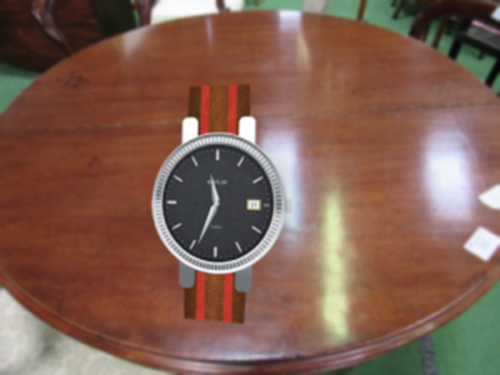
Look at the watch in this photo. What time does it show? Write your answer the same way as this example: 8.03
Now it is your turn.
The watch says 11.34
